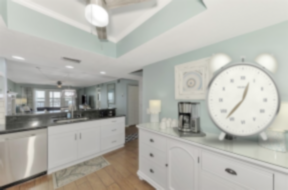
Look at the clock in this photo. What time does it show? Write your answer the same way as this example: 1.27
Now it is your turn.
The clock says 12.37
